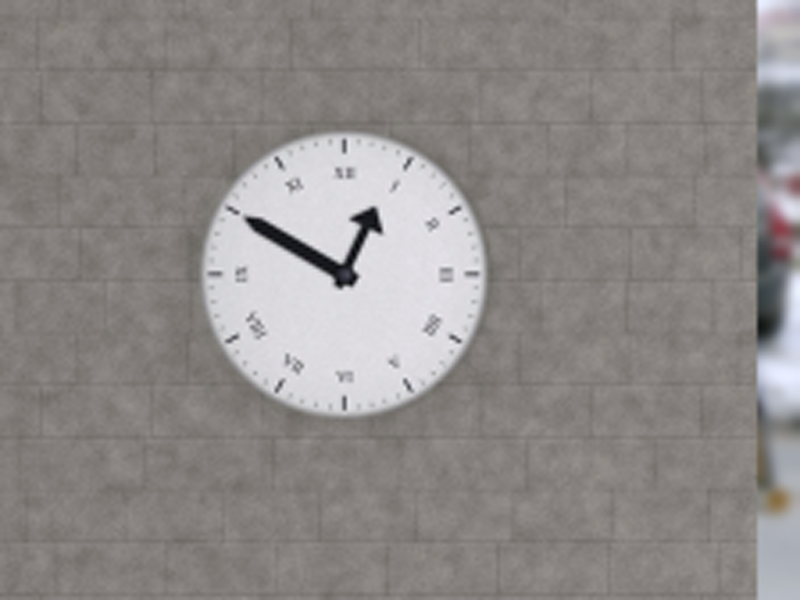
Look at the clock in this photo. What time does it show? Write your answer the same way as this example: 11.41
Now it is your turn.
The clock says 12.50
